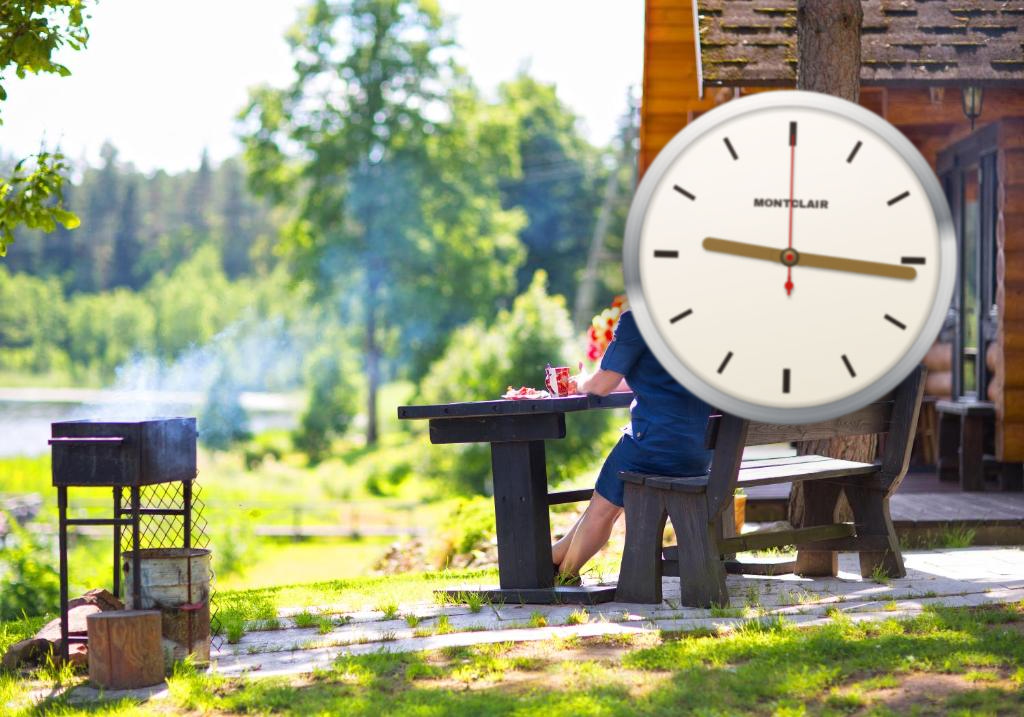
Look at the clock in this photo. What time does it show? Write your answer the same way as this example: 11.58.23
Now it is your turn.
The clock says 9.16.00
